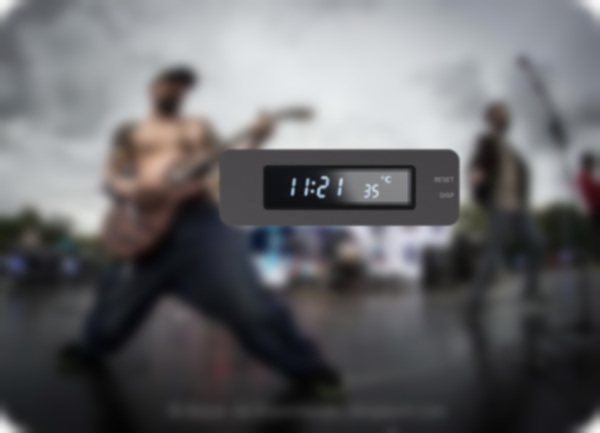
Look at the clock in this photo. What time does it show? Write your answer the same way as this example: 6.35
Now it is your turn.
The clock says 11.21
